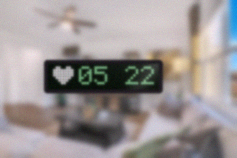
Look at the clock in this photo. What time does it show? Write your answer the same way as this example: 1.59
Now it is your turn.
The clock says 5.22
